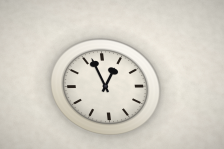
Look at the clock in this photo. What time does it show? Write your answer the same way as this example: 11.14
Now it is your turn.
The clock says 12.57
